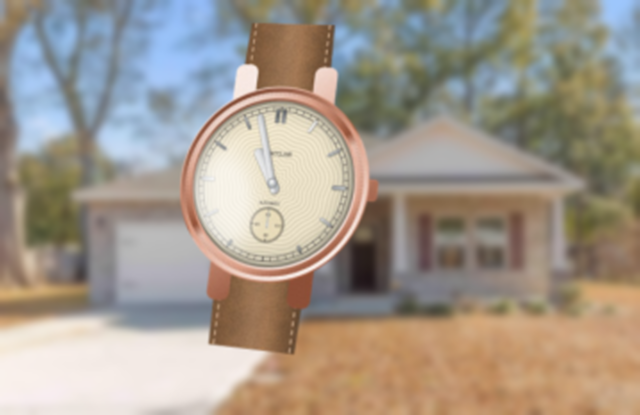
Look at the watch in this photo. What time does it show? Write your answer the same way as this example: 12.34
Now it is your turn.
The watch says 10.57
